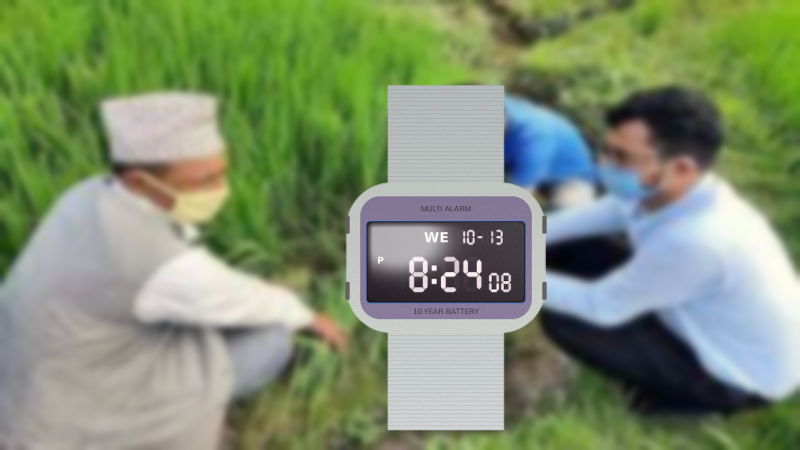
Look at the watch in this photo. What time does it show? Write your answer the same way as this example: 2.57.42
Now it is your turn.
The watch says 8.24.08
